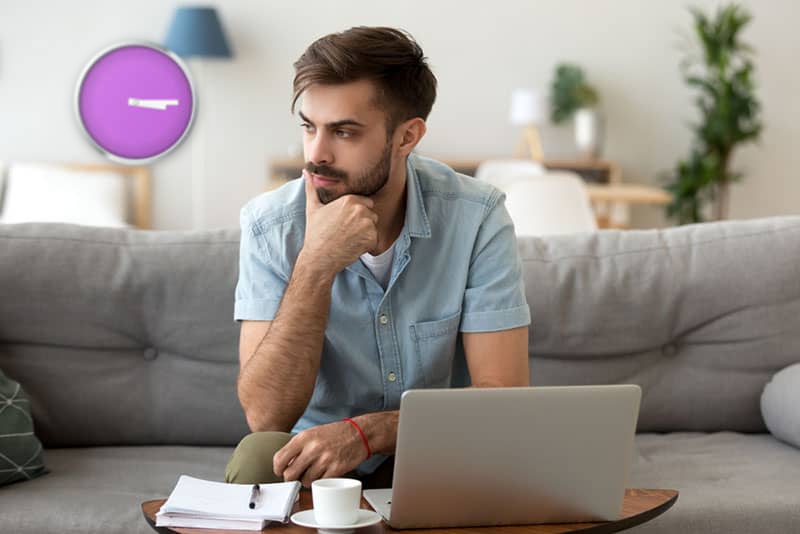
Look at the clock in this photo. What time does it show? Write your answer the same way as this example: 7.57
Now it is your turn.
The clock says 3.15
